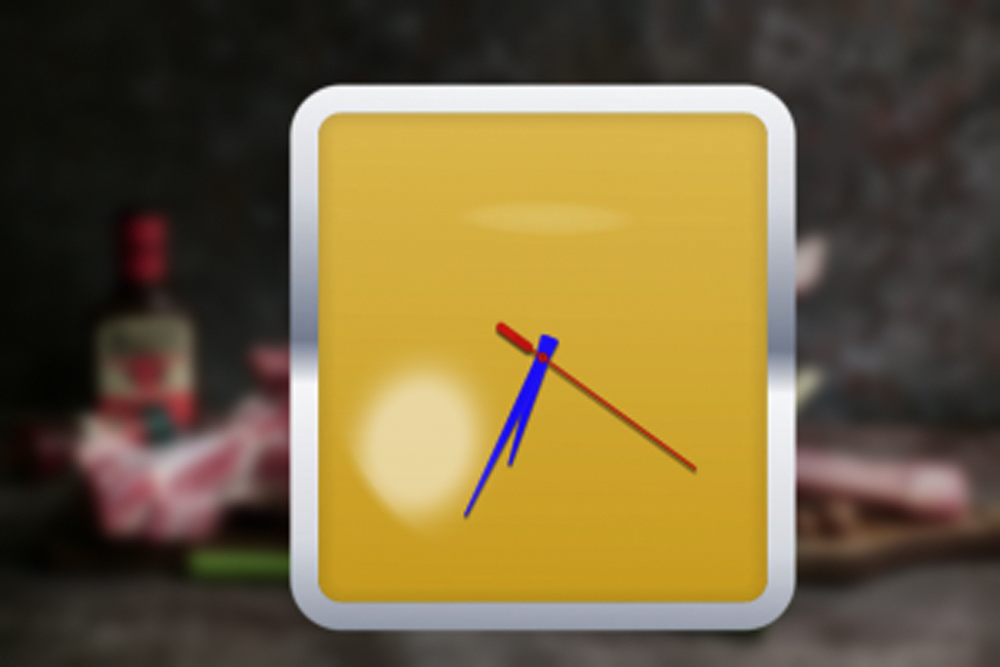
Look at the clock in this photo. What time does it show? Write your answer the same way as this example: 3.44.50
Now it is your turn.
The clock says 6.34.21
